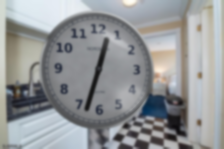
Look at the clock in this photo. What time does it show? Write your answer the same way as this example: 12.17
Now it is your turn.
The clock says 12.33
